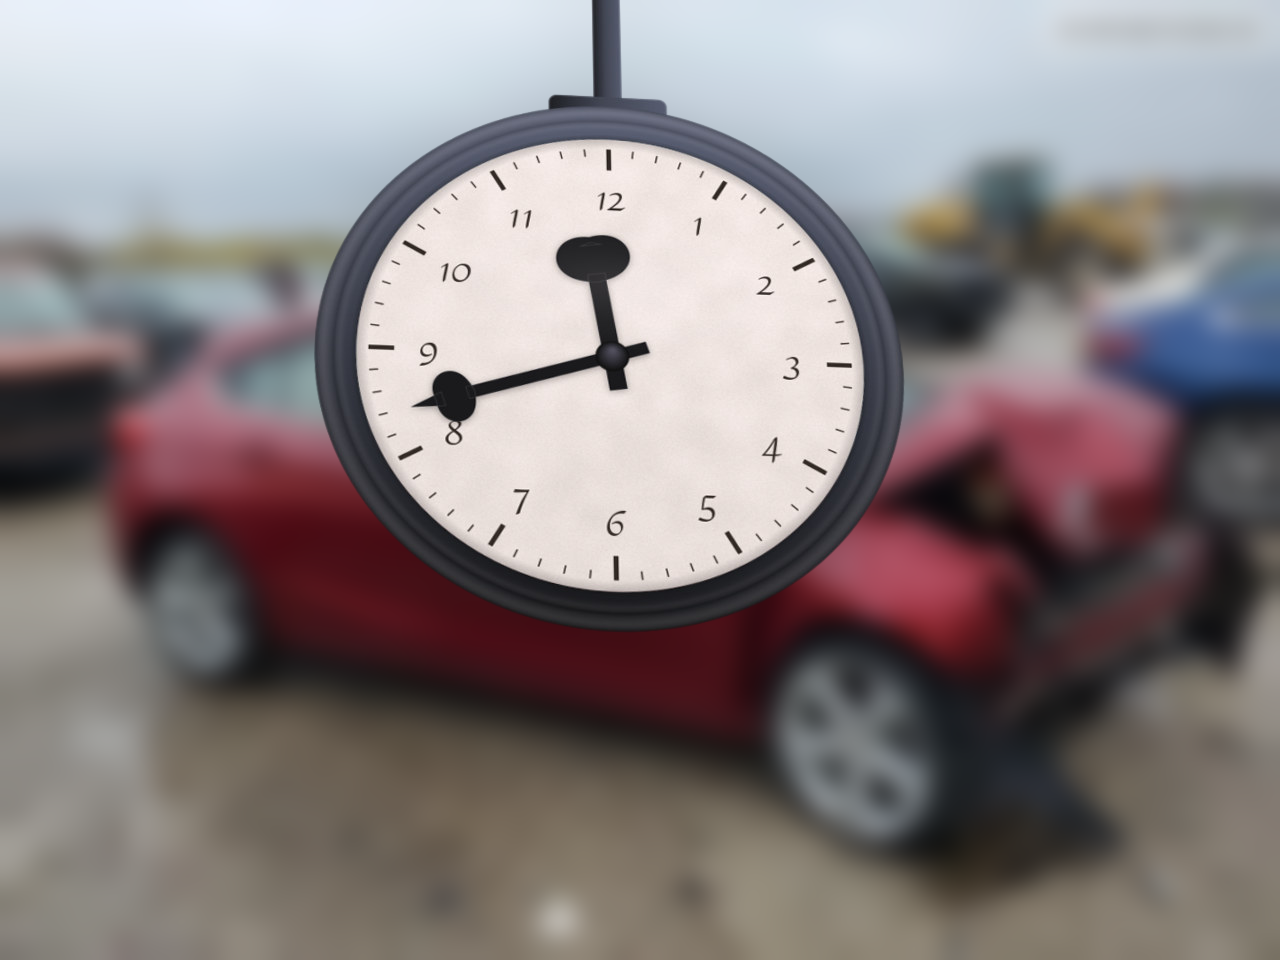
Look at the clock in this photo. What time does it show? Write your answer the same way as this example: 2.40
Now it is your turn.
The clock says 11.42
